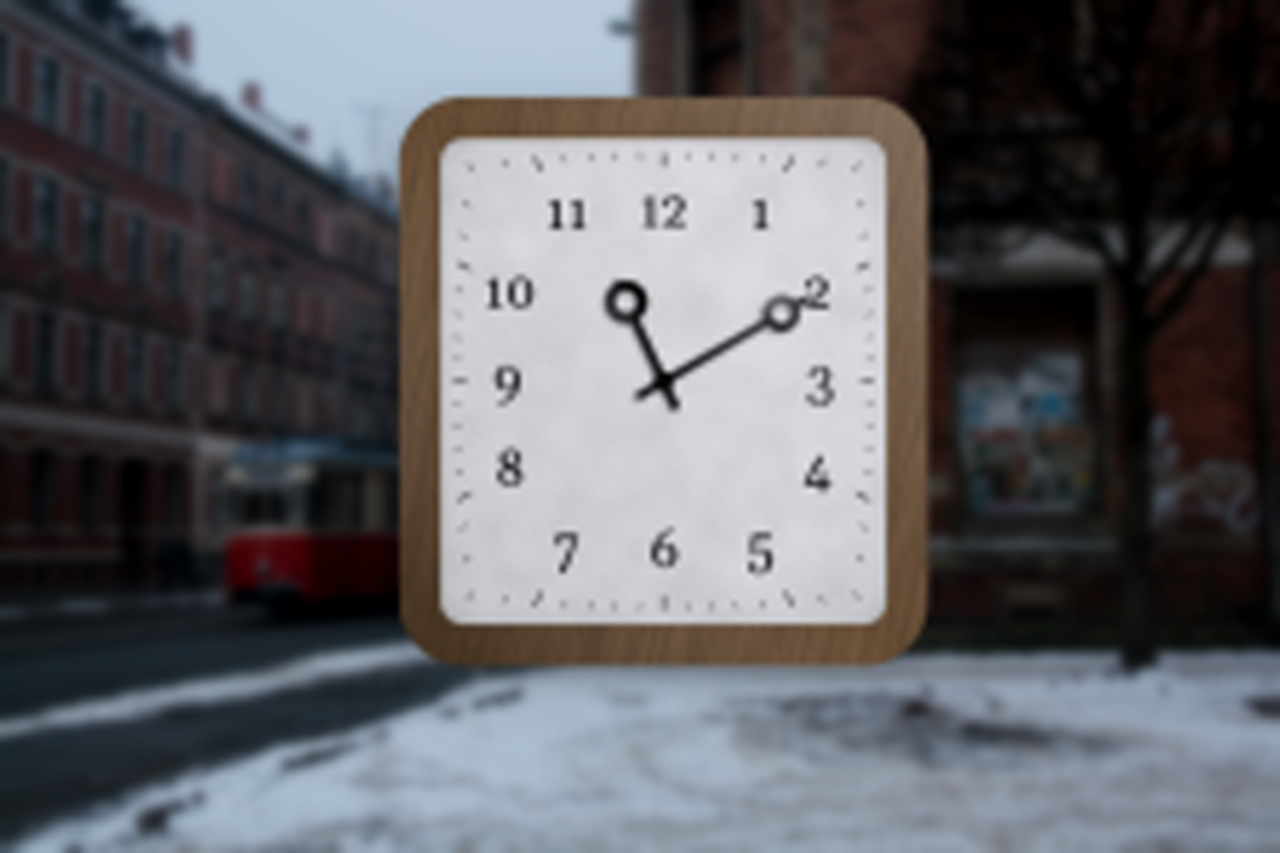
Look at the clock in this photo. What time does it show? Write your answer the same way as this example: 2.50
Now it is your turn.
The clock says 11.10
